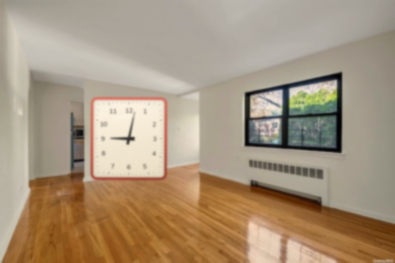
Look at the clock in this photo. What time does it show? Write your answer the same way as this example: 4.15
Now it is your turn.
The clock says 9.02
